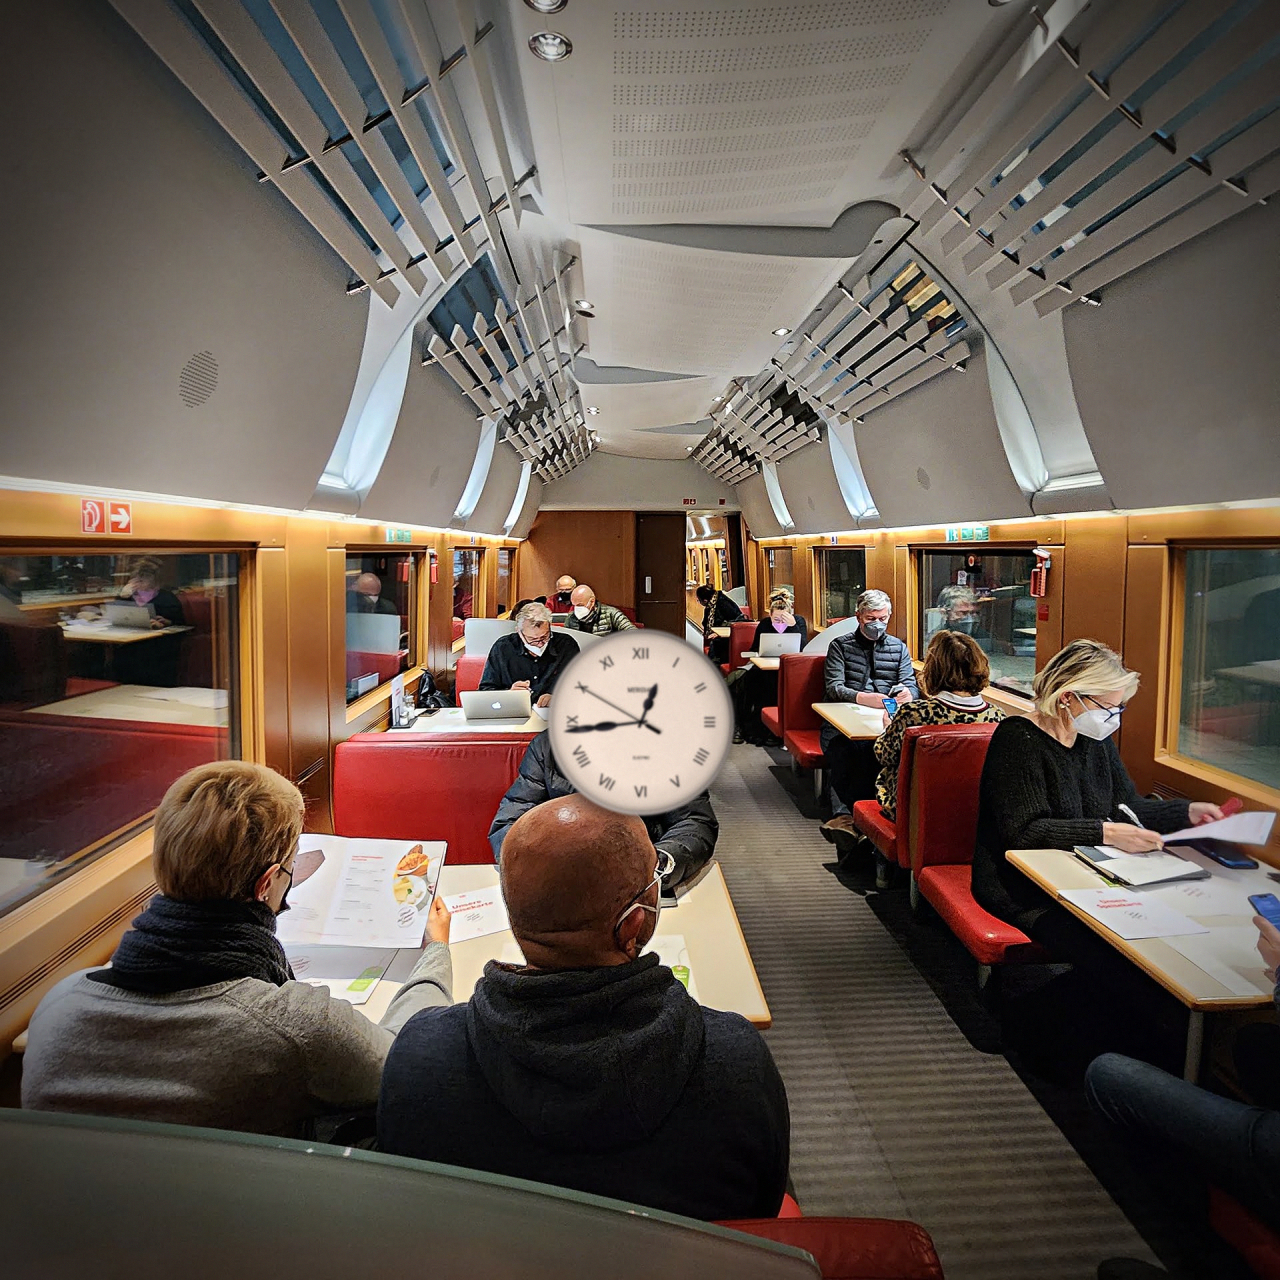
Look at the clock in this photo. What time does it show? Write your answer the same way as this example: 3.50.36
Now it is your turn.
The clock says 12.43.50
